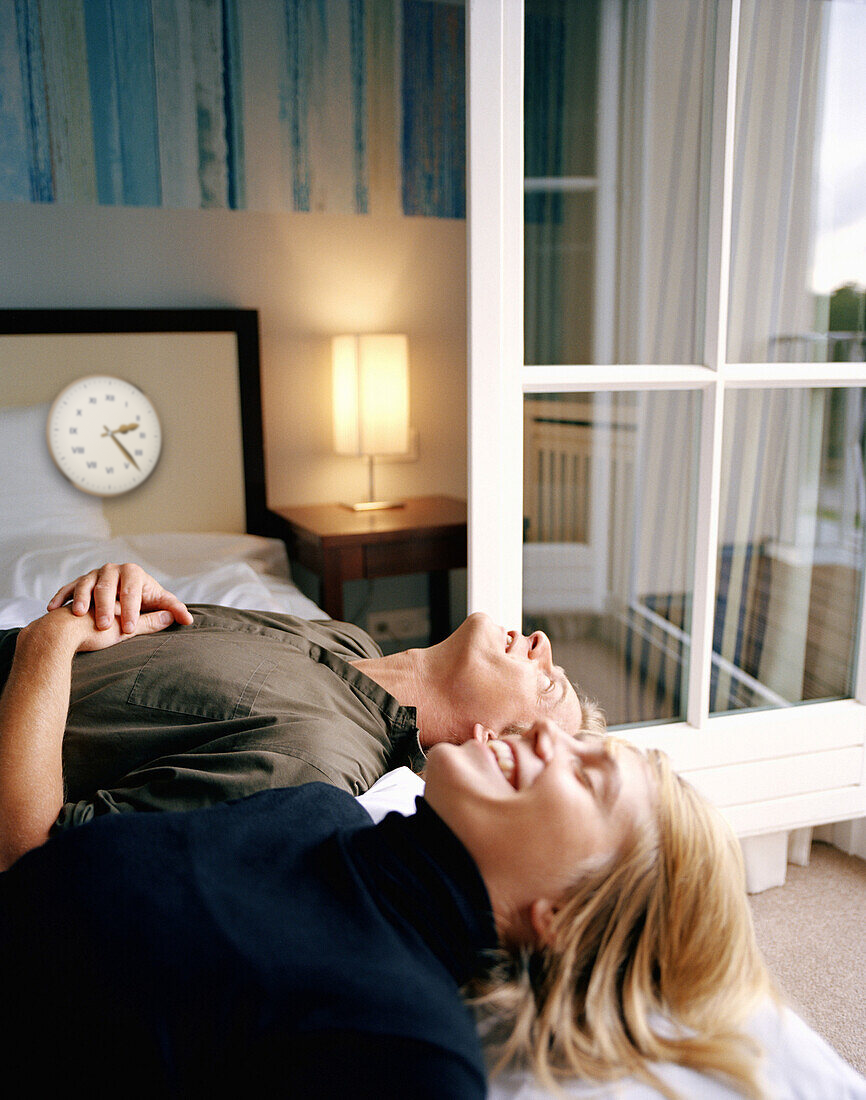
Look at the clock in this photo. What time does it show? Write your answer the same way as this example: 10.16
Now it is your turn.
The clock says 2.23
